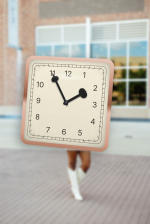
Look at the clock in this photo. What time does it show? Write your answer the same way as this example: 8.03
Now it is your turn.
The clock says 1.55
